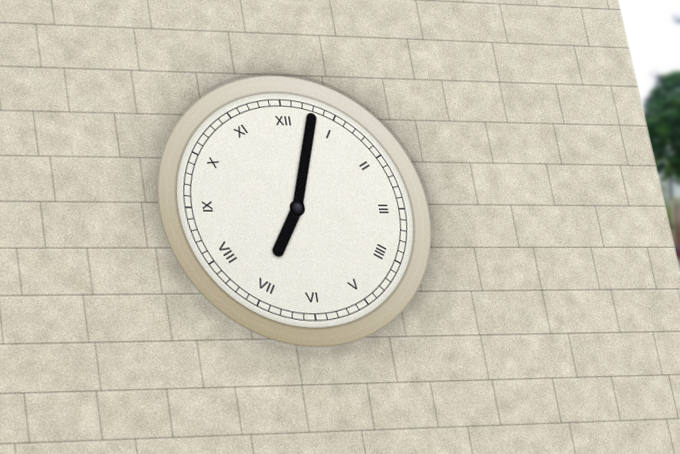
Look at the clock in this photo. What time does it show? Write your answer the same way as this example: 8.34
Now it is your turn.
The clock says 7.03
